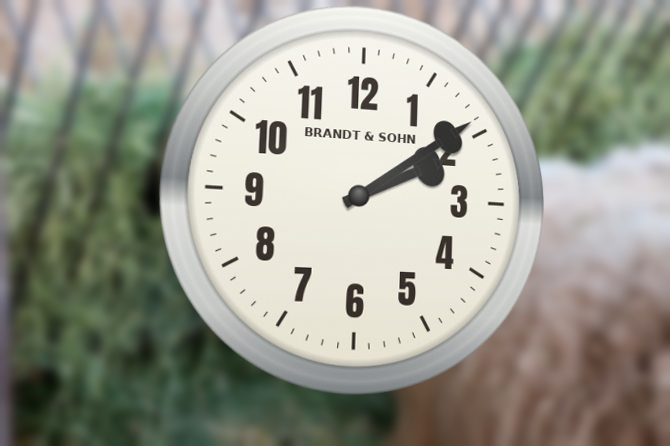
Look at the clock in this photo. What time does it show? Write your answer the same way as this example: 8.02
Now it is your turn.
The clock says 2.09
